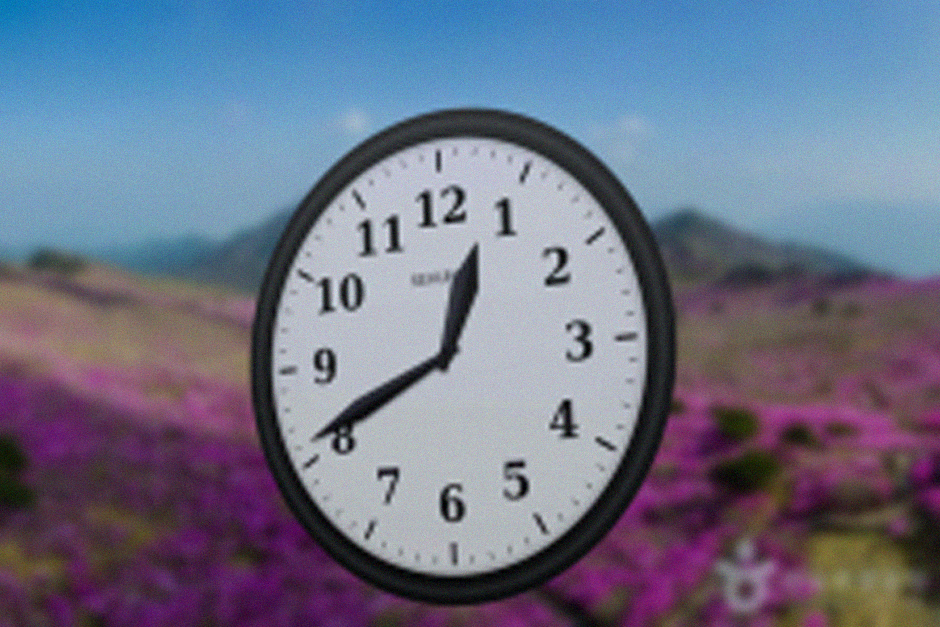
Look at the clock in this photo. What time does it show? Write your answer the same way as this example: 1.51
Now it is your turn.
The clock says 12.41
